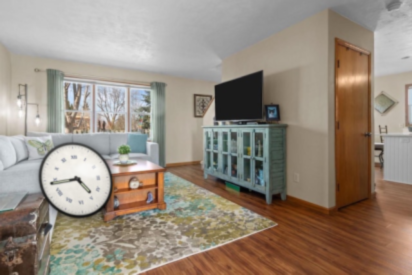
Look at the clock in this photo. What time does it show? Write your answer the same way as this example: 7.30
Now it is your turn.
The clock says 4.44
